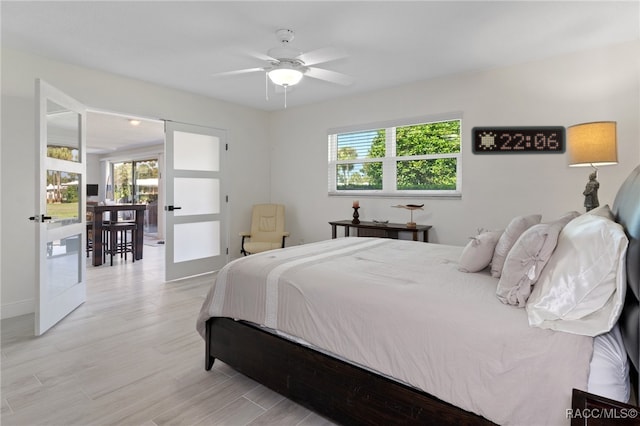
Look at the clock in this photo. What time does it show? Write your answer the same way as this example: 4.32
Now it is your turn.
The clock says 22.06
